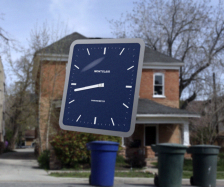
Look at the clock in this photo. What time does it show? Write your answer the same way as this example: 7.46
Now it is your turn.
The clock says 8.43
